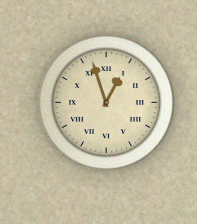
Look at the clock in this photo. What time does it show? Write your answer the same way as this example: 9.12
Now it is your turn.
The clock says 12.57
